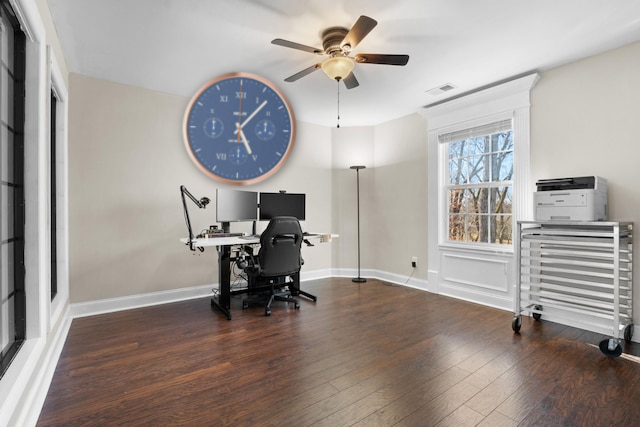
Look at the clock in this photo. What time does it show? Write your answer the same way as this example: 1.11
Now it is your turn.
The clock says 5.07
